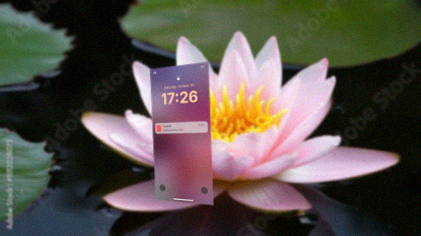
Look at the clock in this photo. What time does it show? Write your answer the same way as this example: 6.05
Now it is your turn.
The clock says 17.26
